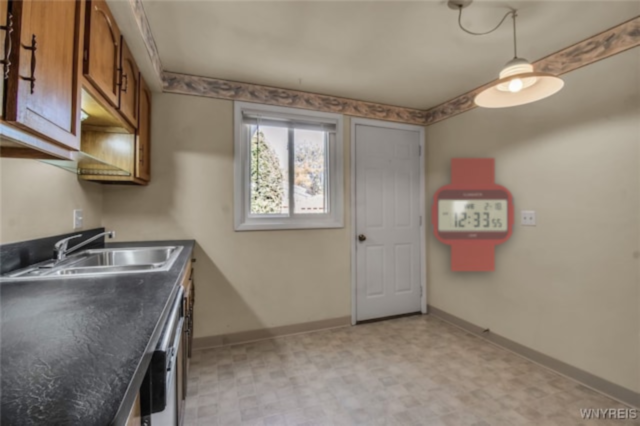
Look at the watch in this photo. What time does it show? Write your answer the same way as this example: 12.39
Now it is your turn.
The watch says 12.33
